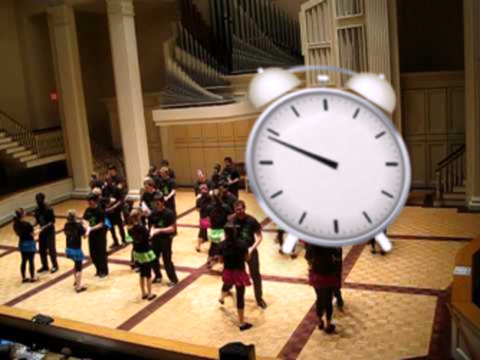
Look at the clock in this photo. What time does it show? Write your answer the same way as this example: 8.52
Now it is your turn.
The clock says 9.49
